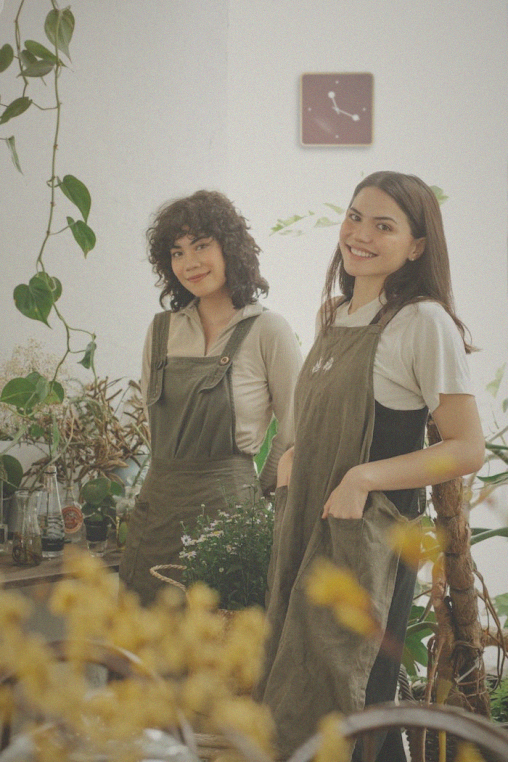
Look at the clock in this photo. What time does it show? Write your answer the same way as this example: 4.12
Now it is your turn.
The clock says 11.19
